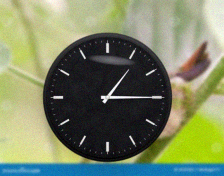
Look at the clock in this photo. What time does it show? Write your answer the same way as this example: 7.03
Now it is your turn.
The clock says 1.15
